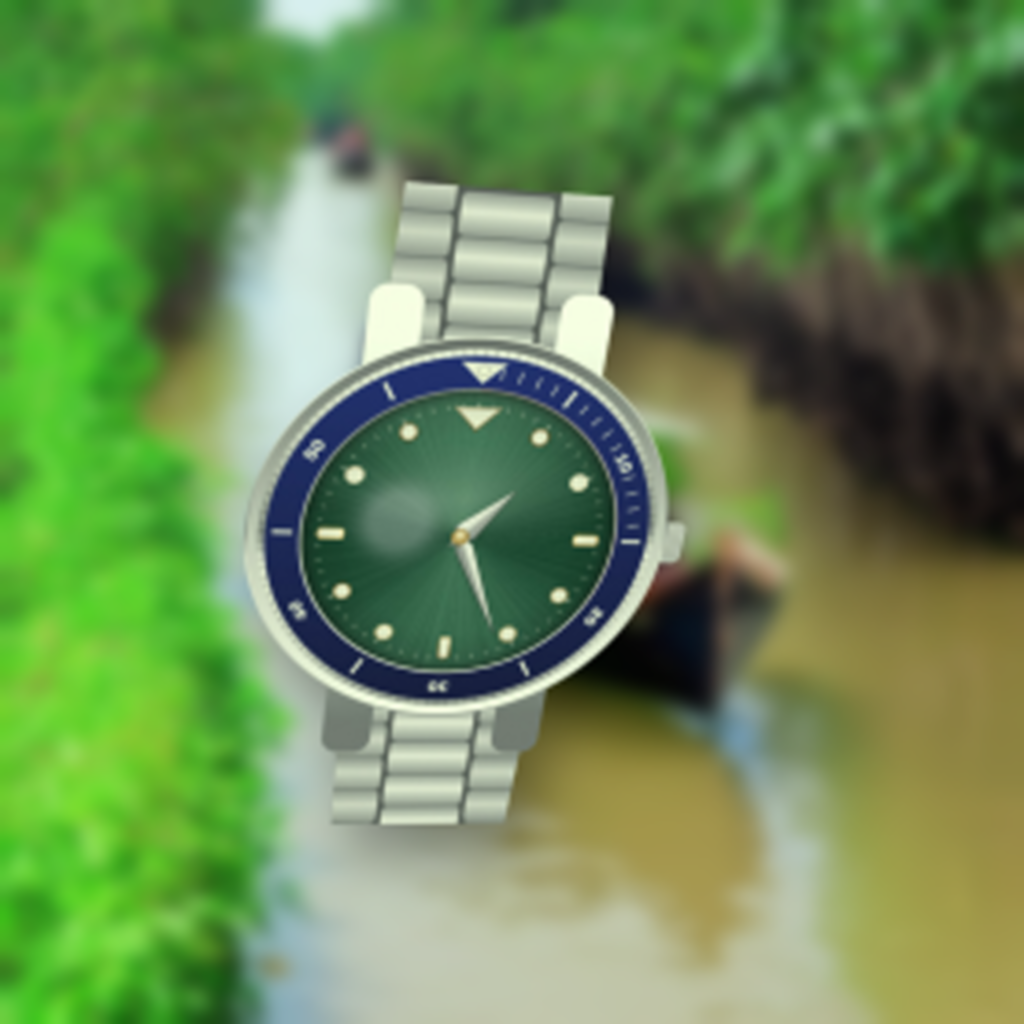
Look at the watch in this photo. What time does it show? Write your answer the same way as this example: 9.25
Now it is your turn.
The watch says 1.26
